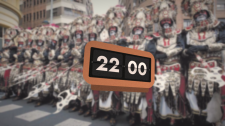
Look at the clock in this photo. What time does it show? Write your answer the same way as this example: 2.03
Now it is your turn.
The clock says 22.00
